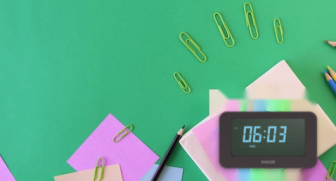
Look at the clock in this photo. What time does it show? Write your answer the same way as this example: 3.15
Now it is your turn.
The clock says 6.03
